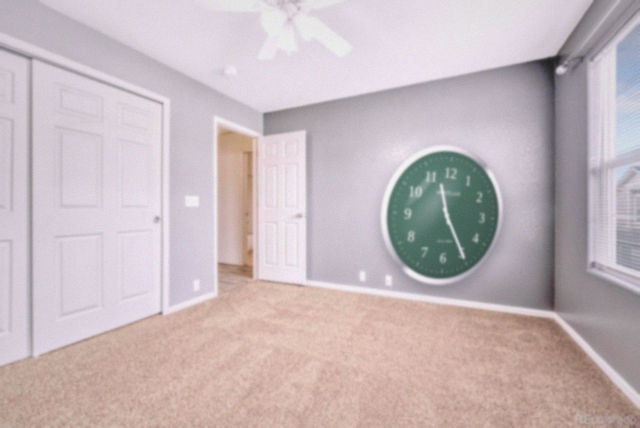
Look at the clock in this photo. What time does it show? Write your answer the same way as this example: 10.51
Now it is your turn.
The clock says 11.25
